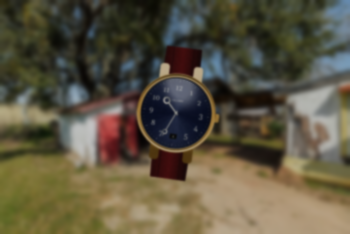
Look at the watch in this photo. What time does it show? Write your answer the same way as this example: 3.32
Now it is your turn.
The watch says 10.34
